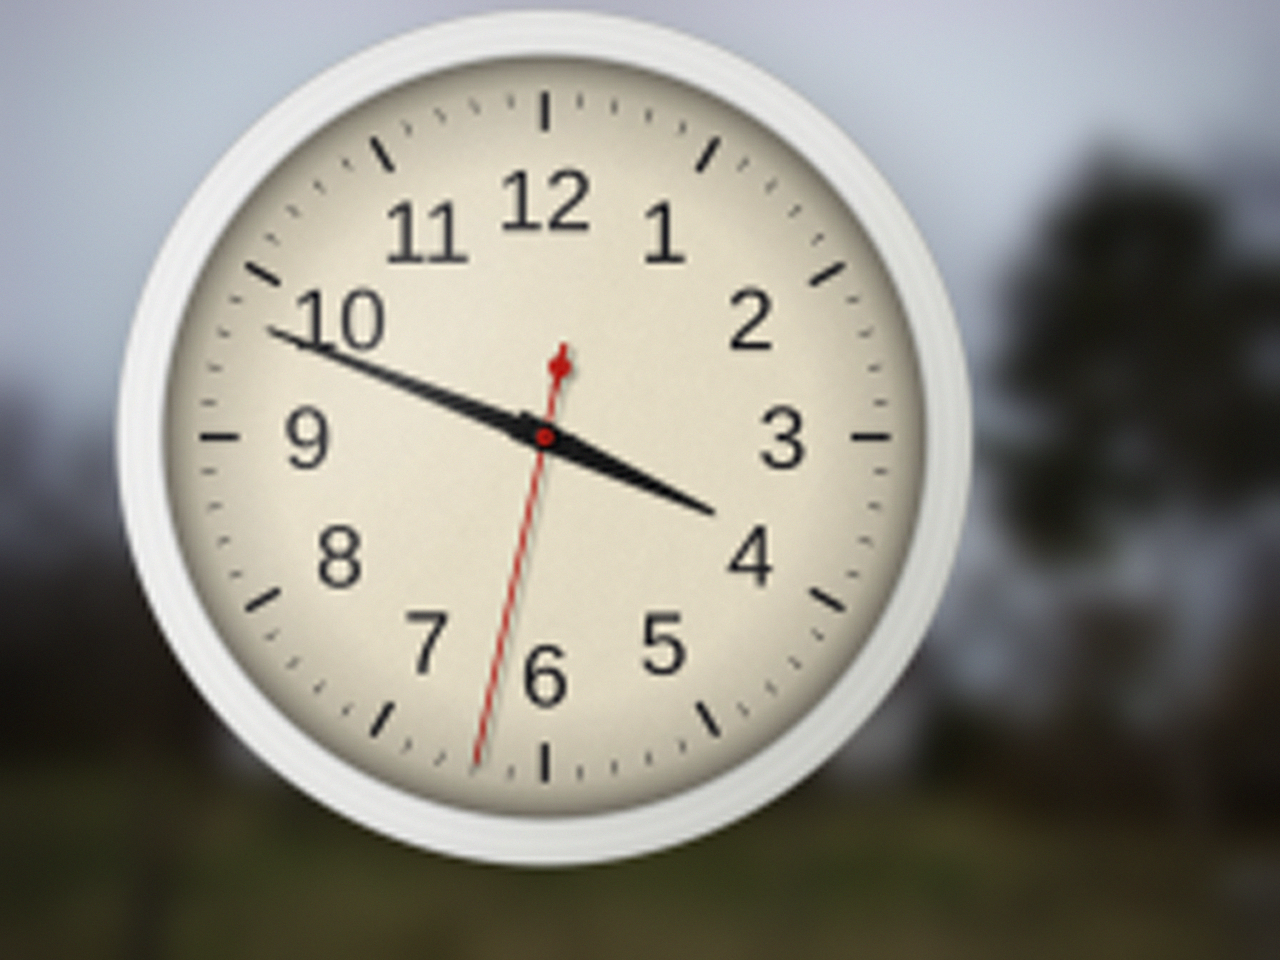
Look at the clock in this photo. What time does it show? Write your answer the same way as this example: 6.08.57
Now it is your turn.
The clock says 3.48.32
